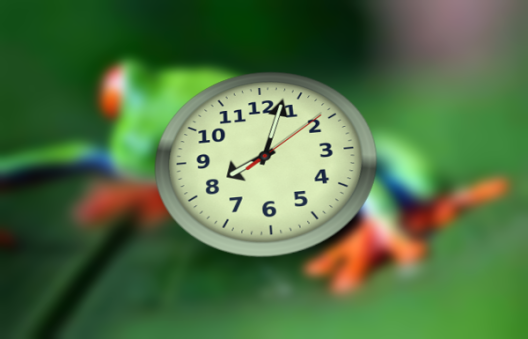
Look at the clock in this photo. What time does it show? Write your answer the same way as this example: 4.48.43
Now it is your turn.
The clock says 8.03.09
